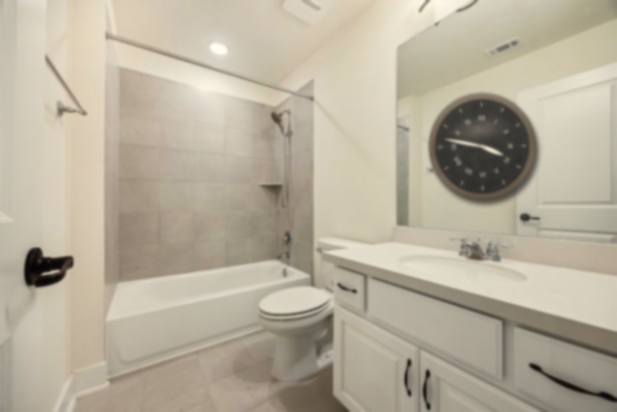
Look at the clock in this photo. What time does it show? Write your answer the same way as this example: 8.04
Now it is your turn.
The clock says 3.47
